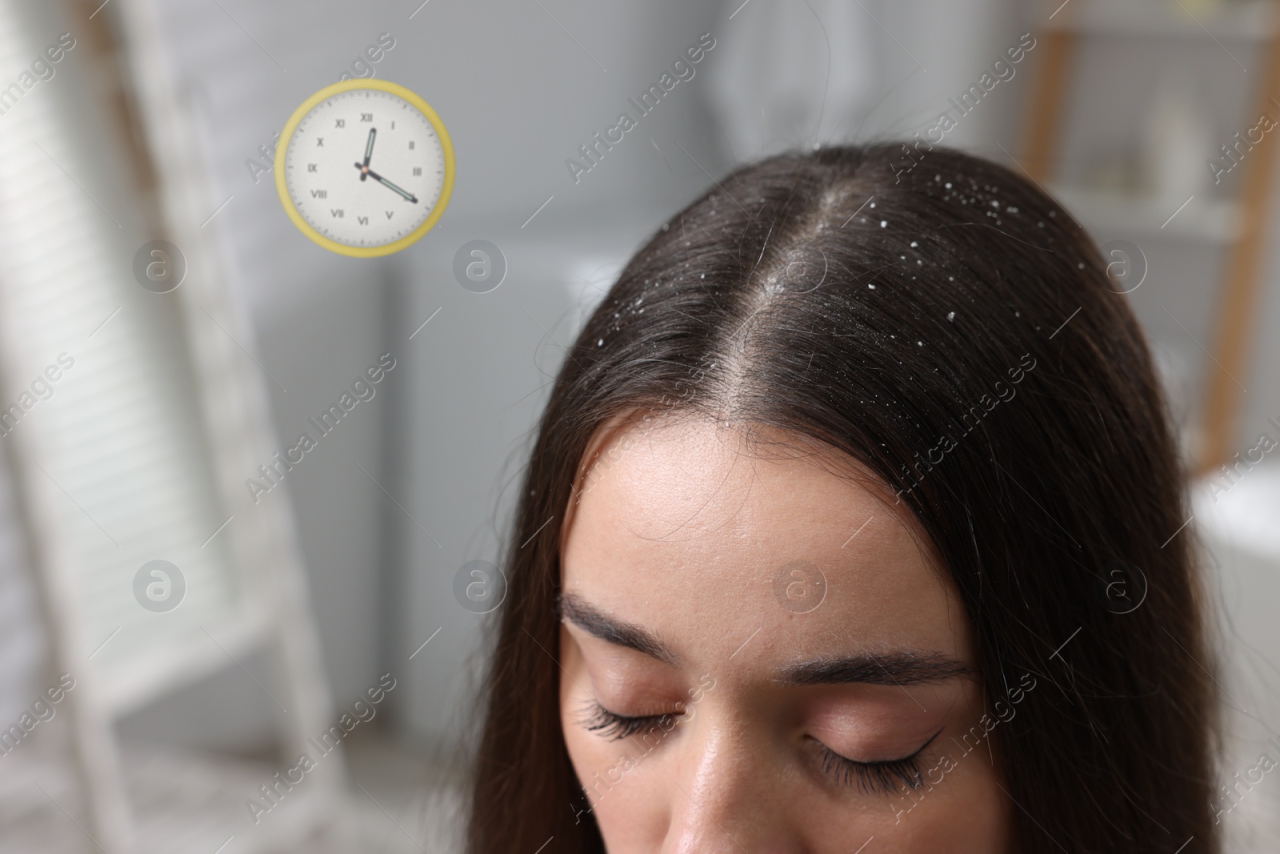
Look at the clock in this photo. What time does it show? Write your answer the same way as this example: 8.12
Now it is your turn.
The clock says 12.20
